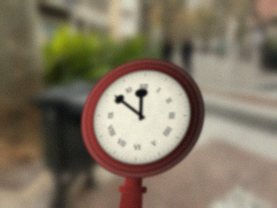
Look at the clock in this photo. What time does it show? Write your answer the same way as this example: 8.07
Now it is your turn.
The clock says 11.51
